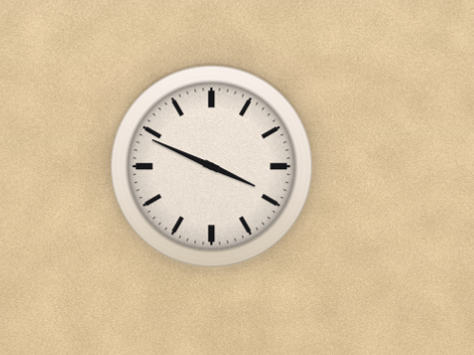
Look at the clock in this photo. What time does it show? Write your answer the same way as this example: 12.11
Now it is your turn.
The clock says 3.49
